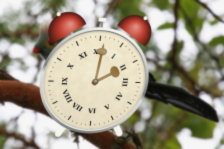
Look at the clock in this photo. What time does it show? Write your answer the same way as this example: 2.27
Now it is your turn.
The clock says 2.01
